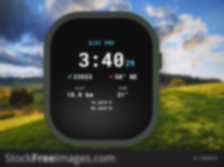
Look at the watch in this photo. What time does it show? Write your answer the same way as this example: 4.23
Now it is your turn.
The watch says 3.40
